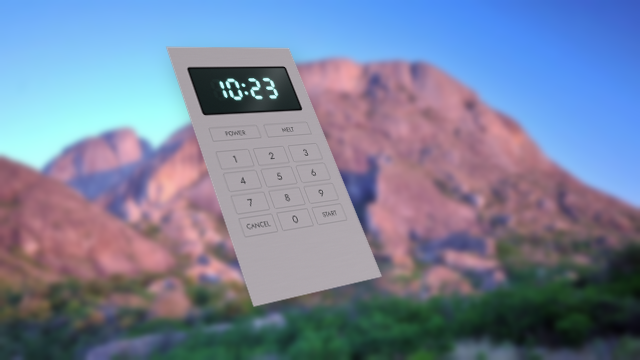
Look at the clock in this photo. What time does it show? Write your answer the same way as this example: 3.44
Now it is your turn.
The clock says 10.23
